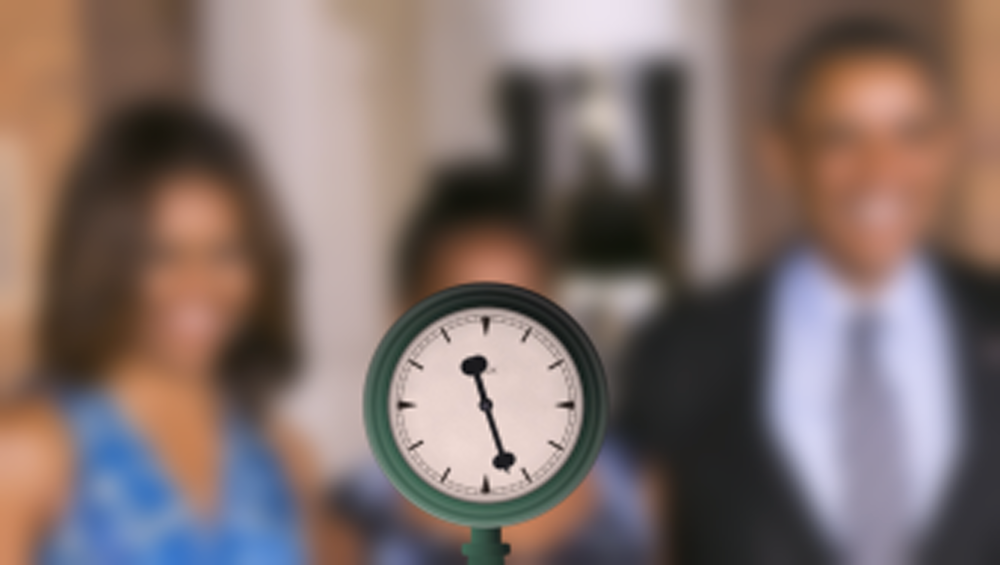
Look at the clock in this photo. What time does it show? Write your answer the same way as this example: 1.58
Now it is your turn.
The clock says 11.27
